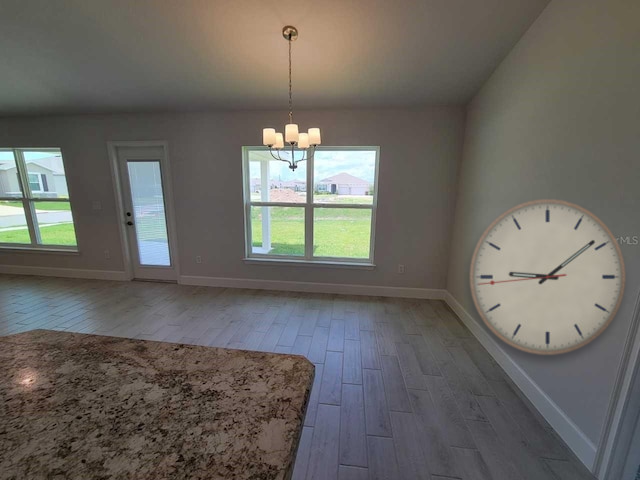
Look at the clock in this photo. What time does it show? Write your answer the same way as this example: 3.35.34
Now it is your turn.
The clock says 9.08.44
